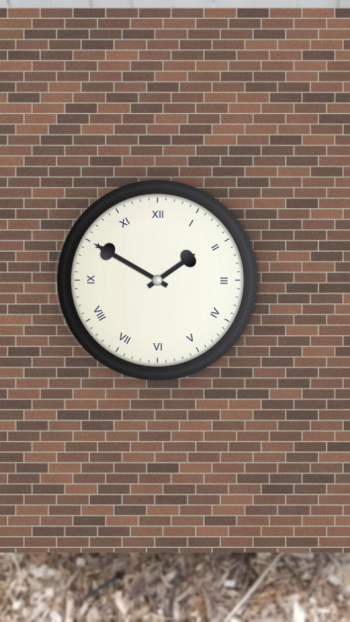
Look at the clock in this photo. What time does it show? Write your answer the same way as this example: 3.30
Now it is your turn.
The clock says 1.50
